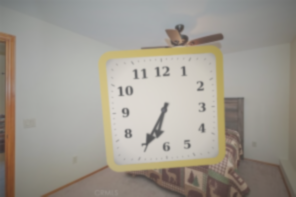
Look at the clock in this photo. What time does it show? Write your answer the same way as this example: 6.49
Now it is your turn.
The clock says 6.35
